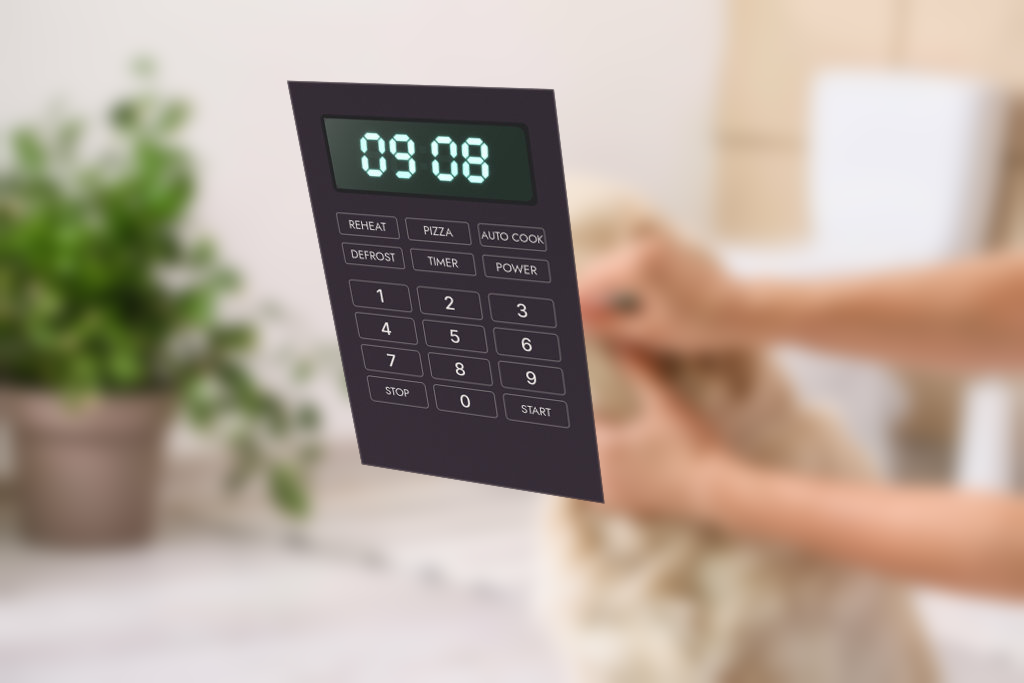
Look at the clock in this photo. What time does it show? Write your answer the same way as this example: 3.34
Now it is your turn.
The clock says 9.08
